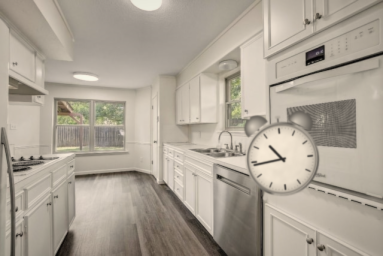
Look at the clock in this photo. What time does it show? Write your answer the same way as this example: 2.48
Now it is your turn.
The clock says 10.44
